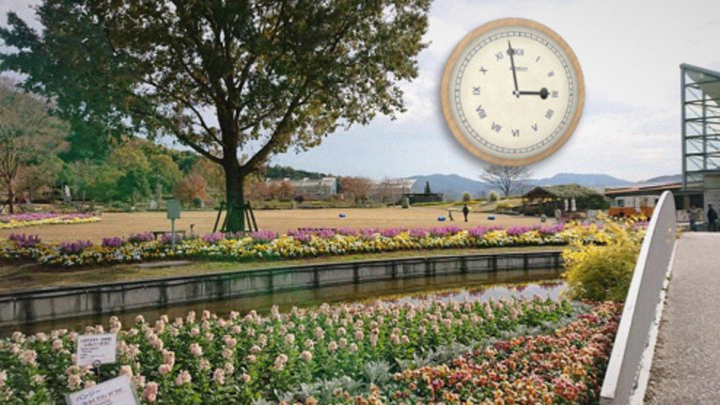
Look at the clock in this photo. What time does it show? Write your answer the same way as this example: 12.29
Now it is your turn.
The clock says 2.58
